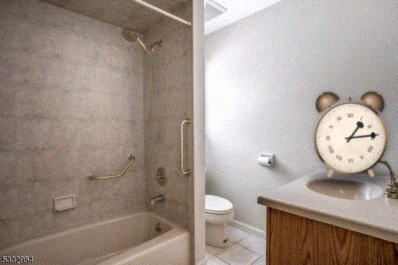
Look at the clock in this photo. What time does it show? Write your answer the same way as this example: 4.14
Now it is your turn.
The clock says 1.14
